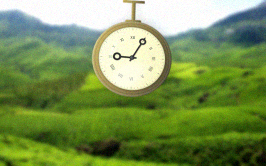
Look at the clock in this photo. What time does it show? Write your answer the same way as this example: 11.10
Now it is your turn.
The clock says 9.05
